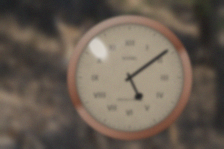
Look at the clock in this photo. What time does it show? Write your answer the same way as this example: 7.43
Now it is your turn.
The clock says 5.09
